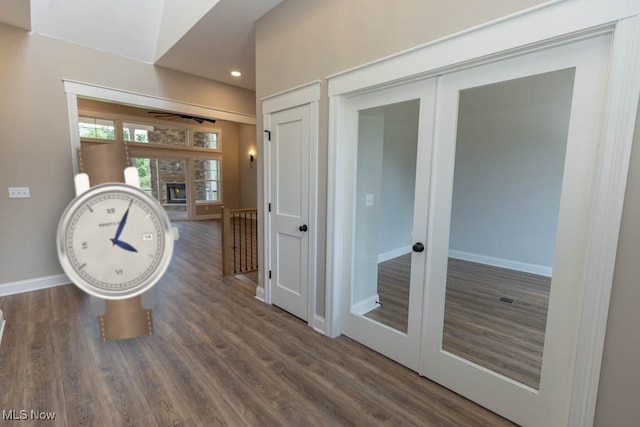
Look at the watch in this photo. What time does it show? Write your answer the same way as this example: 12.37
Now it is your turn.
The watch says 4.05
